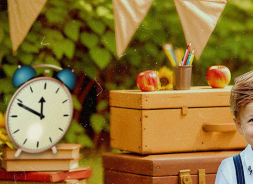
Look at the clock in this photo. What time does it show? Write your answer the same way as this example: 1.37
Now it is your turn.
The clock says 11.49
